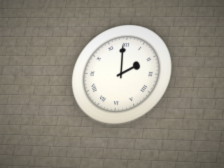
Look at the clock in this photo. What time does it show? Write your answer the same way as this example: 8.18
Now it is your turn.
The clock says 1.59
